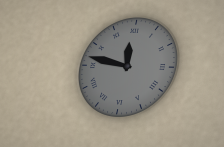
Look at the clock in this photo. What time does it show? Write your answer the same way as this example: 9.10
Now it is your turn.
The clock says 11.47
